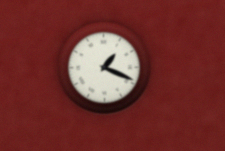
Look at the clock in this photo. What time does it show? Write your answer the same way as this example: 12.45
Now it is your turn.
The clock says 1.19
